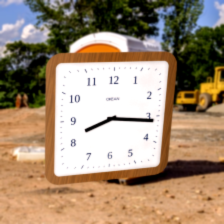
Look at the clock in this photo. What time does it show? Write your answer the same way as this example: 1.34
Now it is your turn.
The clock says 8.16
